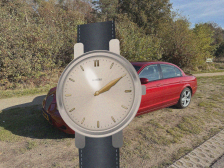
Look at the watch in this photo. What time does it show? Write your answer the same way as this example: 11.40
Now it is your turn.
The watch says 2.10
